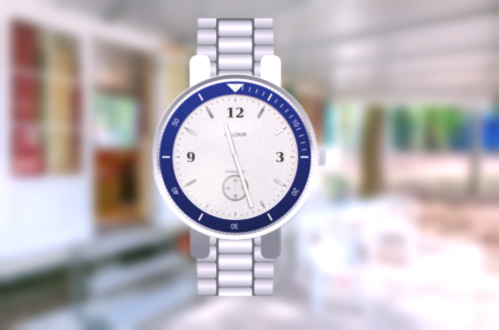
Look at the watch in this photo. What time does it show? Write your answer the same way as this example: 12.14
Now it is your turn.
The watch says 11.27
